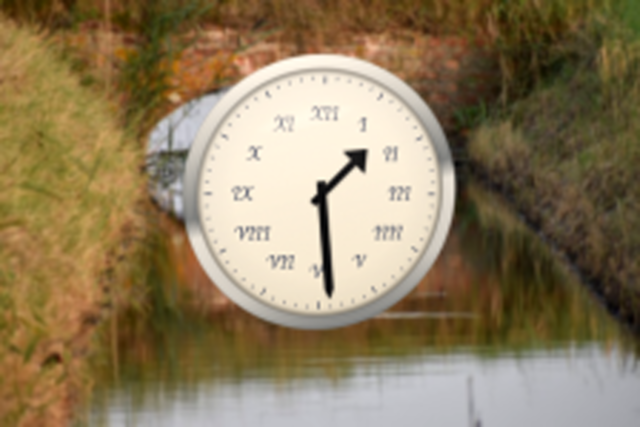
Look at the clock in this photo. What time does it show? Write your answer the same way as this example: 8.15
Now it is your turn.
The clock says 1.29
